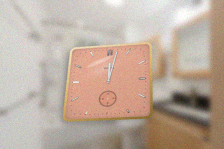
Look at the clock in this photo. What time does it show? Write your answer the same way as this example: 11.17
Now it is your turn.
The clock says 12.02
